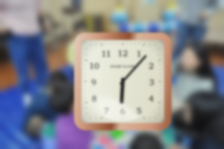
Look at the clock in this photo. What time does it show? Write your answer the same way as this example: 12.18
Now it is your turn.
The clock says 6.07
